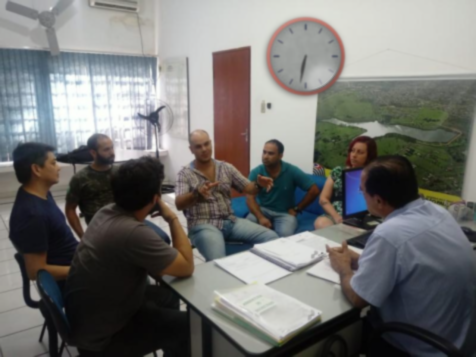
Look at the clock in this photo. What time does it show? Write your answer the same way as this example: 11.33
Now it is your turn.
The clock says 6.32
